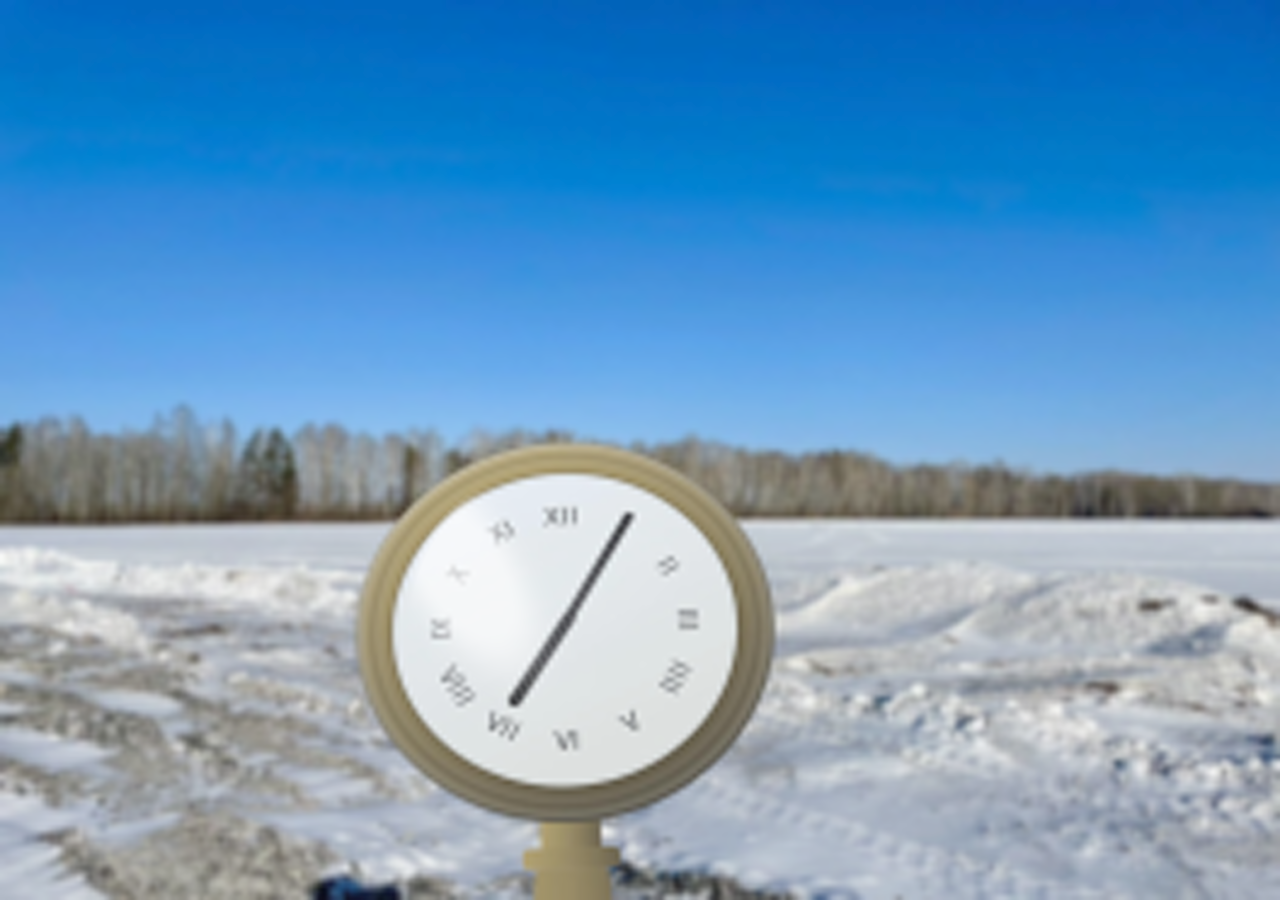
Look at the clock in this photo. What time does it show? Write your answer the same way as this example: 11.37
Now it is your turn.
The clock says 7.05
